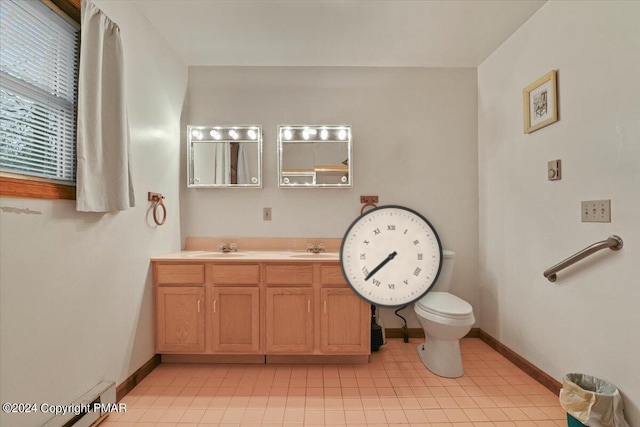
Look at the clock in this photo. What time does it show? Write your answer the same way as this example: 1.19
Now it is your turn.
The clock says 7.38
